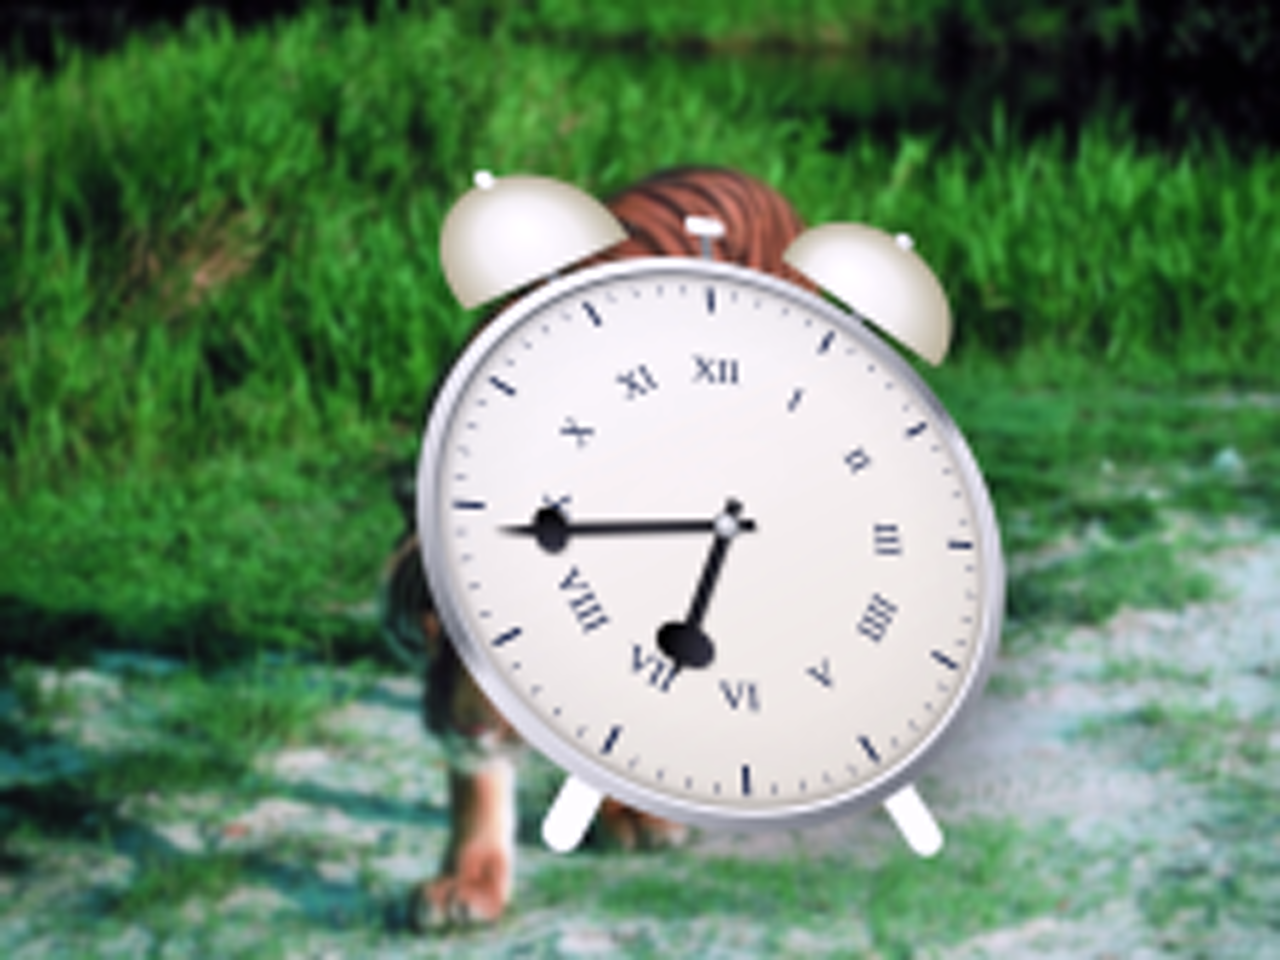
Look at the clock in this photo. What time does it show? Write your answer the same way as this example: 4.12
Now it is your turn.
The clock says 6.44
